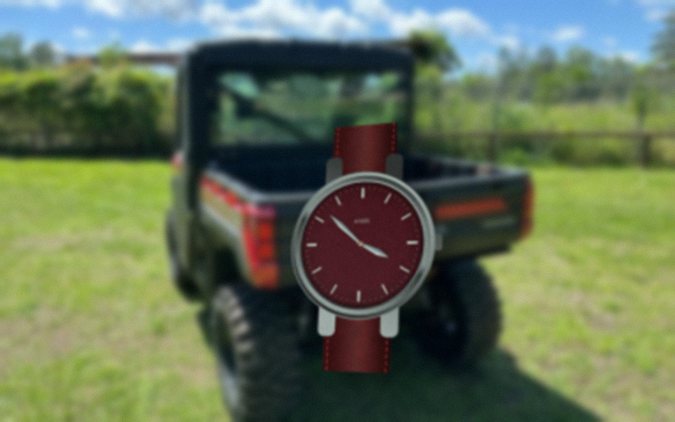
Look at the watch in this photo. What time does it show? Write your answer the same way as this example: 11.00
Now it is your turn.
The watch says 3.52
